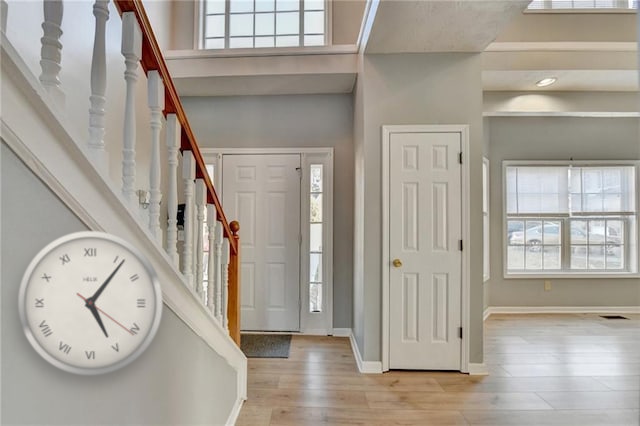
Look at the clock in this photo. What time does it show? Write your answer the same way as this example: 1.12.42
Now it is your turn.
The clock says 5.06.21
